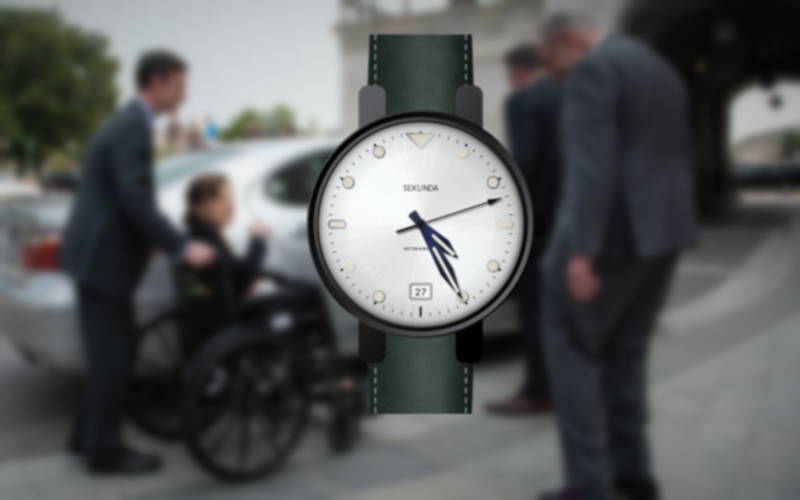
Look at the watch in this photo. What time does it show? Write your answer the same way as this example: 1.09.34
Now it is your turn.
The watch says 4.25.12
